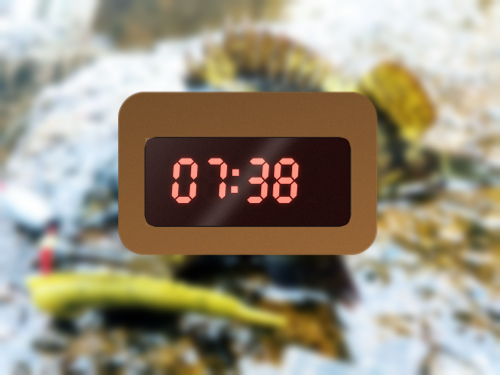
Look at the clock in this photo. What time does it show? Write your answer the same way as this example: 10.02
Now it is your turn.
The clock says 7.38
